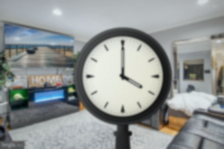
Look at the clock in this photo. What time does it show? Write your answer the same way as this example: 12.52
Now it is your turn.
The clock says 4.00
